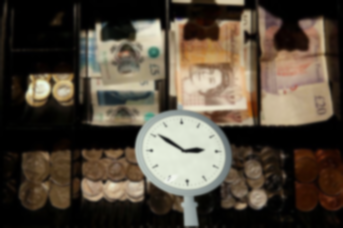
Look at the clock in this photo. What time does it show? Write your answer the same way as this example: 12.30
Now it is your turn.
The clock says 2.51
